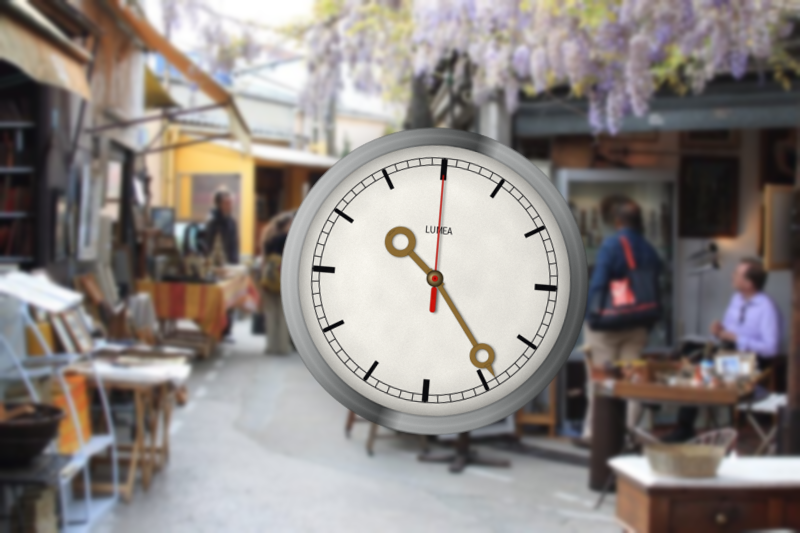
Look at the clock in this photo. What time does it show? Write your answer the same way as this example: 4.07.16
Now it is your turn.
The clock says 10.24.00
